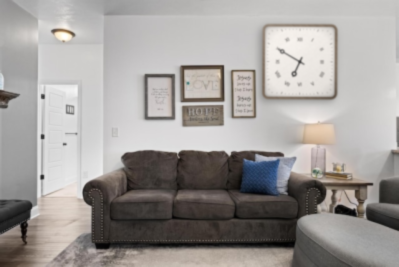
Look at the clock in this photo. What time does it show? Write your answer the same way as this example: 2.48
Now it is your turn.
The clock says 6.50
